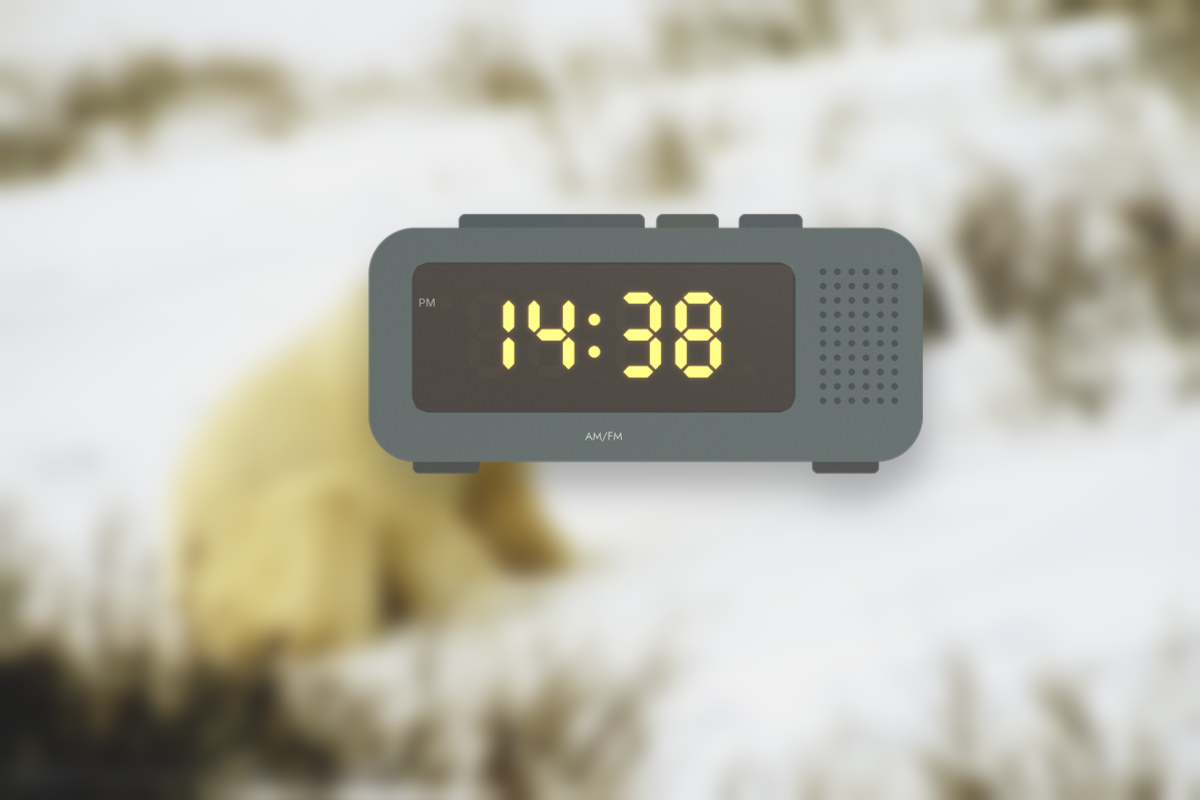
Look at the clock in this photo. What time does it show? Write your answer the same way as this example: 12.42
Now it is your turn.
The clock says 14.38
